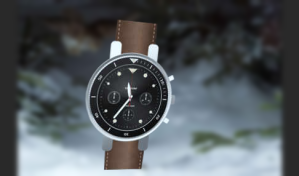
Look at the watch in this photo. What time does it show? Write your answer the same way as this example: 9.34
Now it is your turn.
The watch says 11.36
